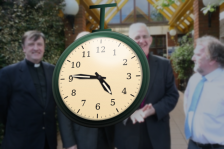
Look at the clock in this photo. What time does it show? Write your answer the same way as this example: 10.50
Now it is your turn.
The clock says 4.46
